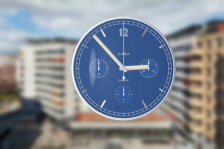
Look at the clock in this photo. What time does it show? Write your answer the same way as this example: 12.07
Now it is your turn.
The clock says 2.53
